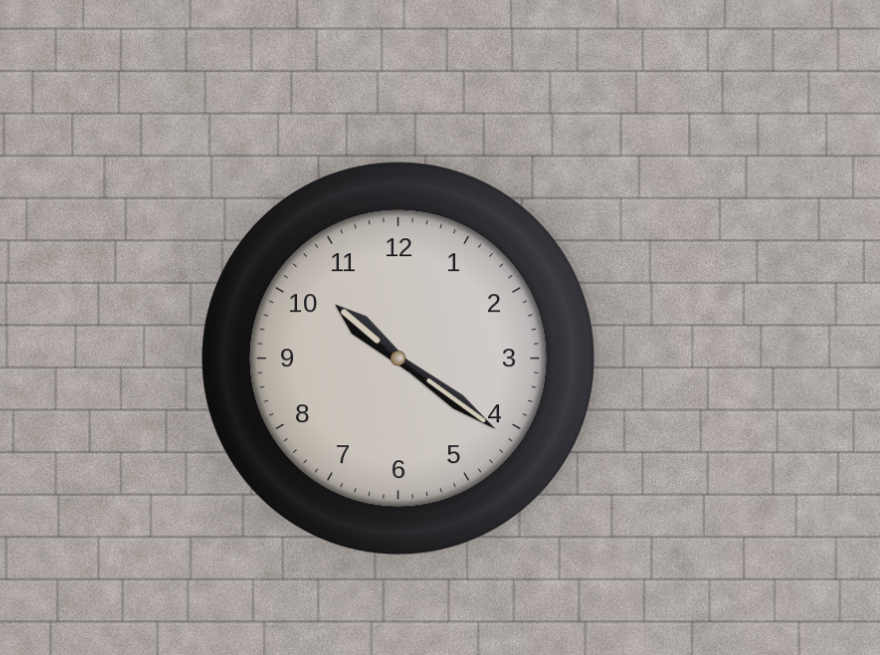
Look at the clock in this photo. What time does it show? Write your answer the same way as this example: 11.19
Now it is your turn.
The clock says 10.21
